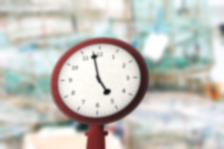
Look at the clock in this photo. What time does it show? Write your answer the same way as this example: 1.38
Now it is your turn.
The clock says 4.58
